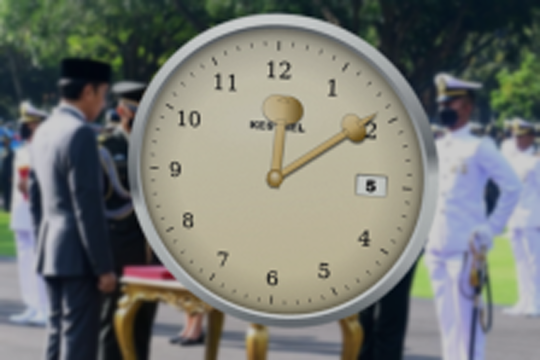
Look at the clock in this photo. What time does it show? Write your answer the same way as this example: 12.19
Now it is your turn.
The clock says 12.09
